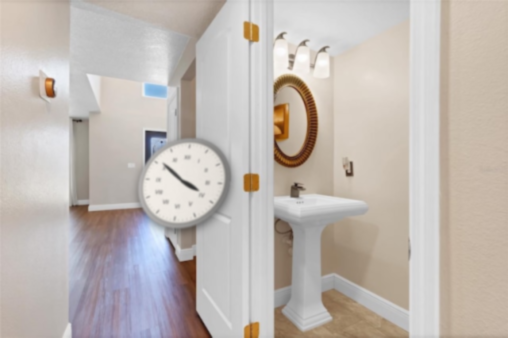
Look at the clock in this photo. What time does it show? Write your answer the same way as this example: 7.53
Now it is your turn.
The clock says 3.51
